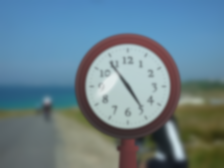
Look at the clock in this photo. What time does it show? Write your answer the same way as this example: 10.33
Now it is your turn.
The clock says 4.54
